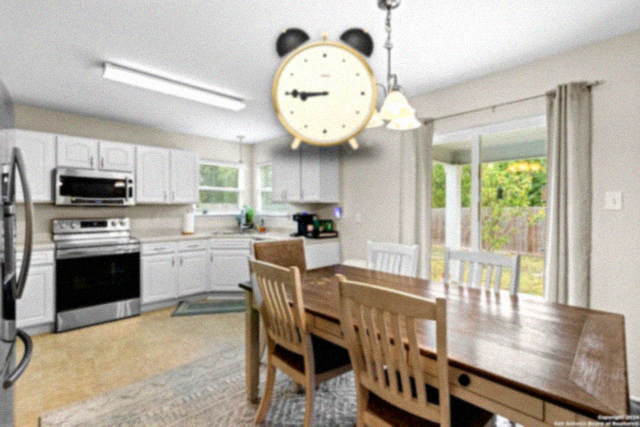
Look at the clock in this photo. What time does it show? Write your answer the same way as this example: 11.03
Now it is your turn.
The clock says 8.45
